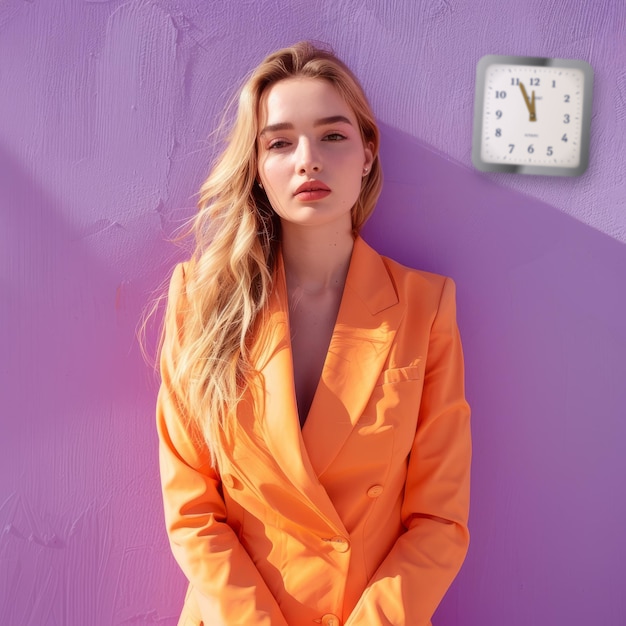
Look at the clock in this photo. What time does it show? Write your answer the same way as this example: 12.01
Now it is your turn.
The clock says 11.56
